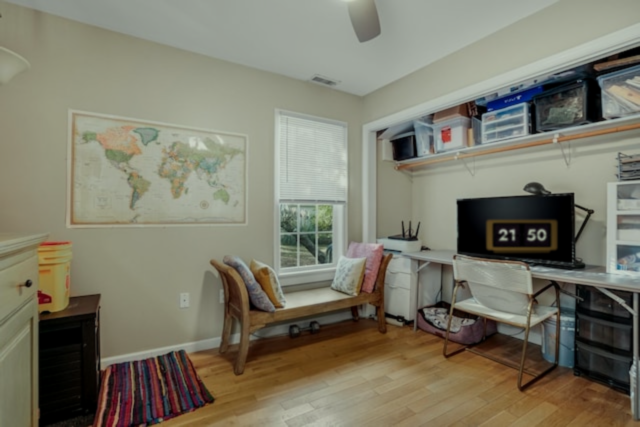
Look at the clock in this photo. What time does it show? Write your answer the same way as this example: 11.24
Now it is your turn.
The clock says 21.50
